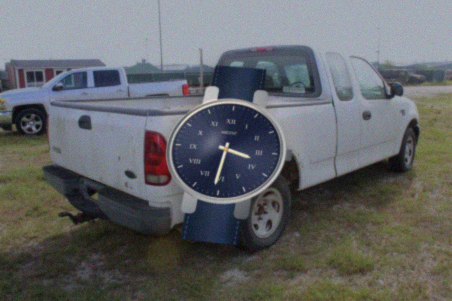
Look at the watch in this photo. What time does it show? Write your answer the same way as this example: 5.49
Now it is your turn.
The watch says 3.31
